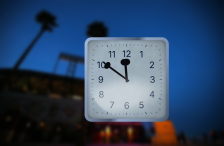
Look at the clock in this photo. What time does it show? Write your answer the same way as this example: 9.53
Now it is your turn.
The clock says 11.51
